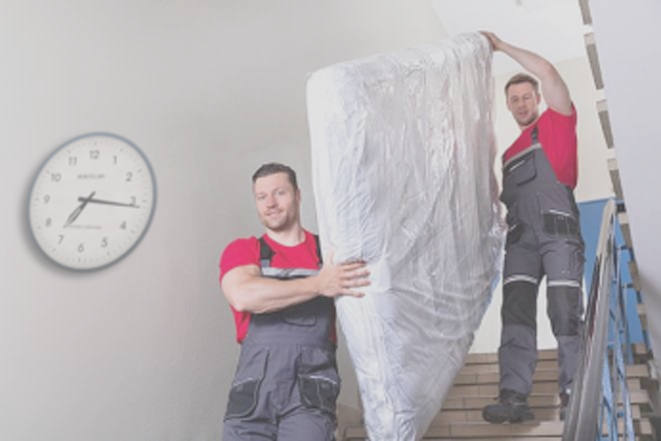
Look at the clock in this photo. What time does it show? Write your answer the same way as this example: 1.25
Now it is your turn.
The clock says 7.16
